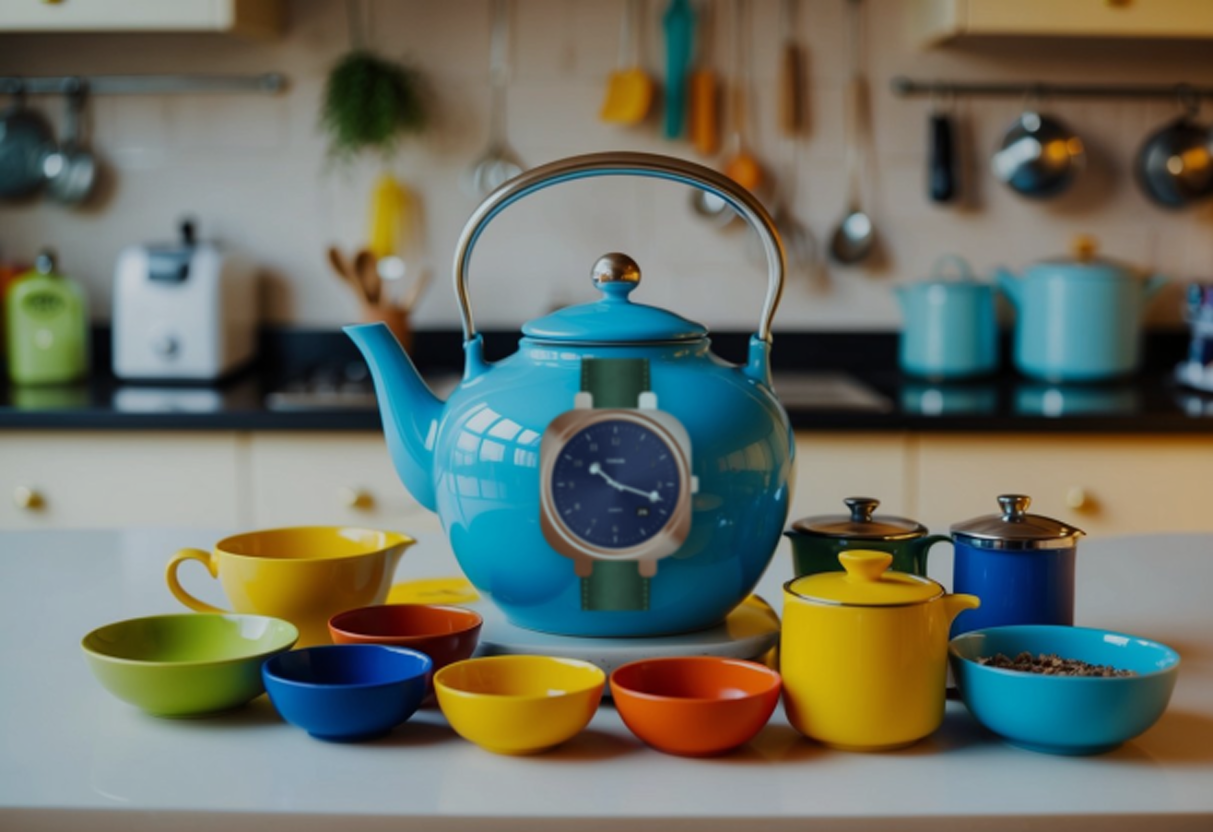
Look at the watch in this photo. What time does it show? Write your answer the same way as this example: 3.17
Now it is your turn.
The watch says 10.18
